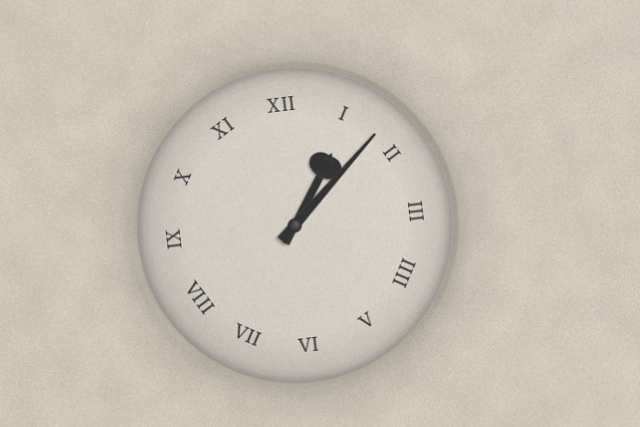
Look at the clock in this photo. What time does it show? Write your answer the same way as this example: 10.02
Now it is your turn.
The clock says 1.08
